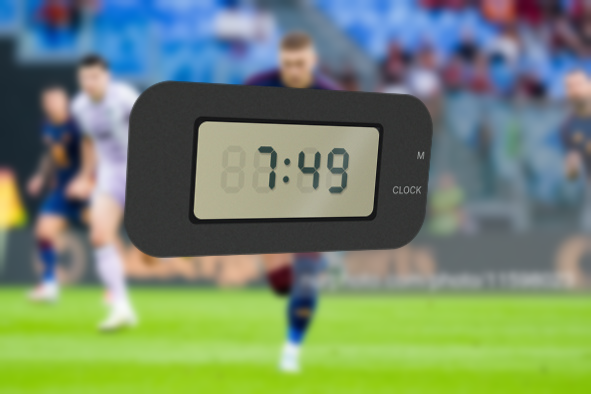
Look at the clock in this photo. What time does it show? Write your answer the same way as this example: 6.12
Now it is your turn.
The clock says 7.49
